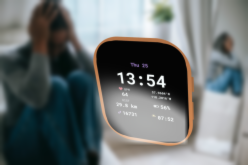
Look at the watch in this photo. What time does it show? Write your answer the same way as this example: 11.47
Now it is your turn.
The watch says 13.54
